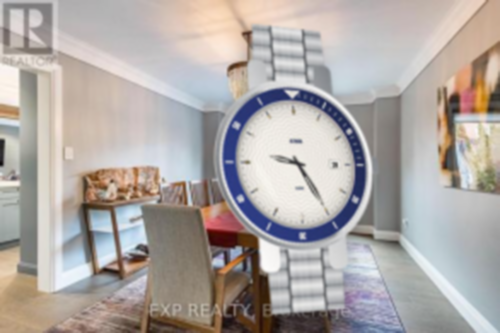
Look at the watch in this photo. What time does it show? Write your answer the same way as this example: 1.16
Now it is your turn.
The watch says 9.25
